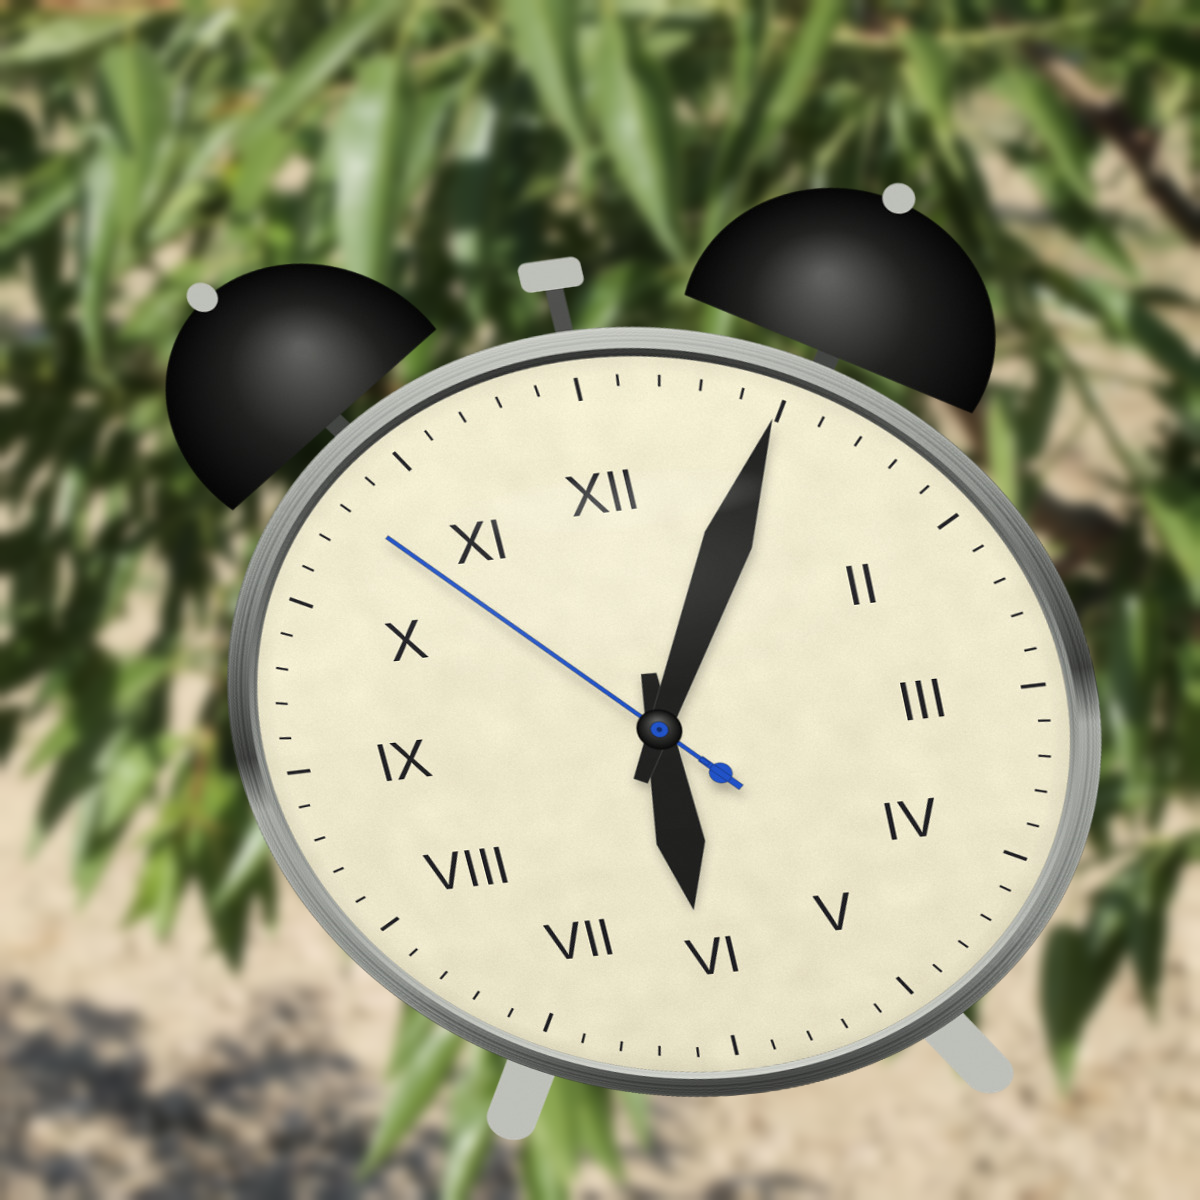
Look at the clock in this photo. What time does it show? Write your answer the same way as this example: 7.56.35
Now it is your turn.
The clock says 6.04.53
